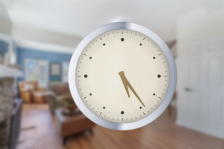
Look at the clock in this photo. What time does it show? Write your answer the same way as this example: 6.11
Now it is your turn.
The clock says 5.24
